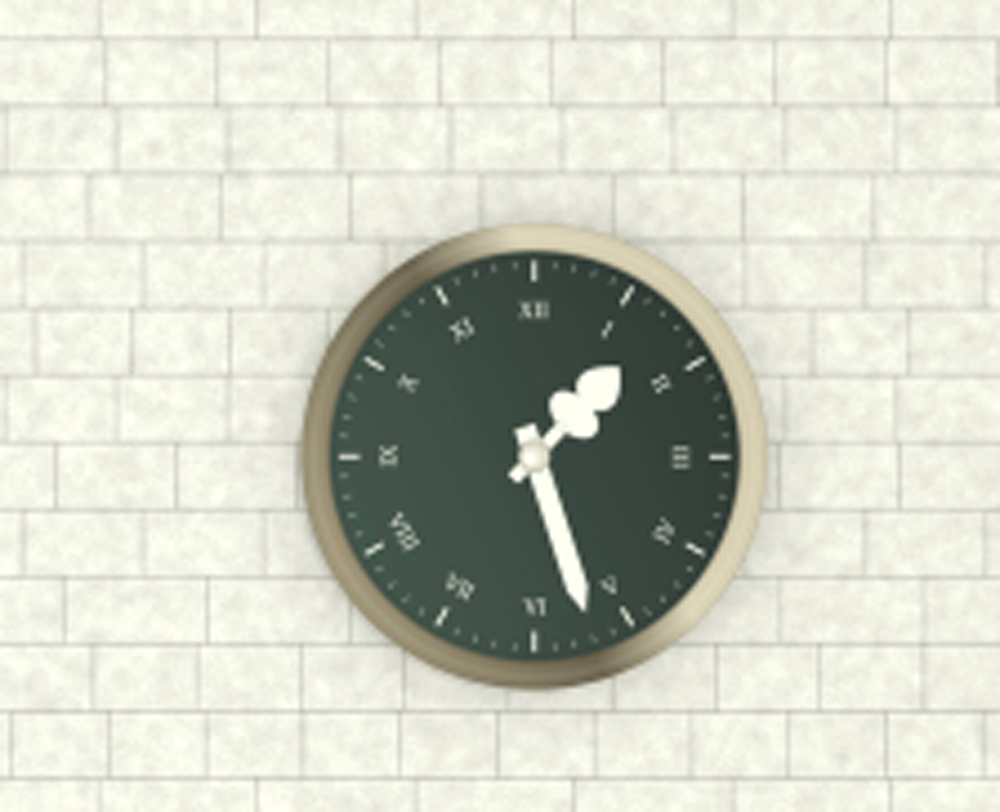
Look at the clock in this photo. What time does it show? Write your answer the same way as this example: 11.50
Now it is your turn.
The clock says 1.27
